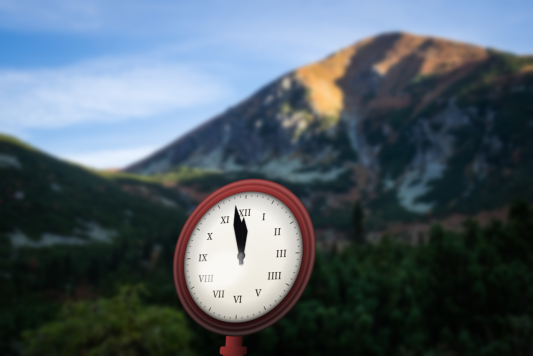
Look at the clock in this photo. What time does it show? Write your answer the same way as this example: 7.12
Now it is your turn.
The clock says 11.58
